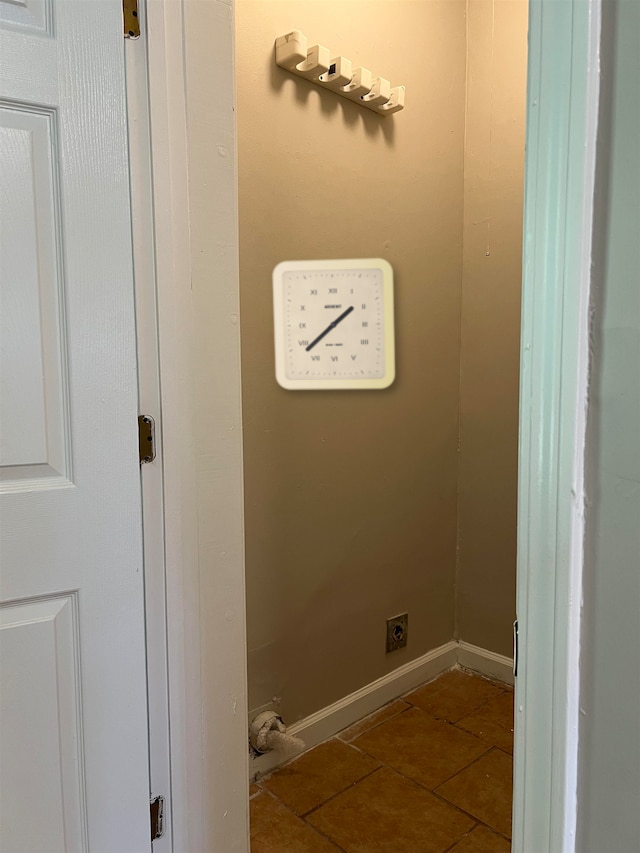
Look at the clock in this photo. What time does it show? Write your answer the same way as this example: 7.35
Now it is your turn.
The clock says 1.38
